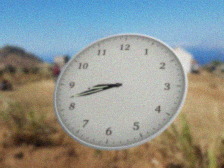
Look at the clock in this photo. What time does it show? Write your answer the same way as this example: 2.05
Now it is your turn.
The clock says 8.42
